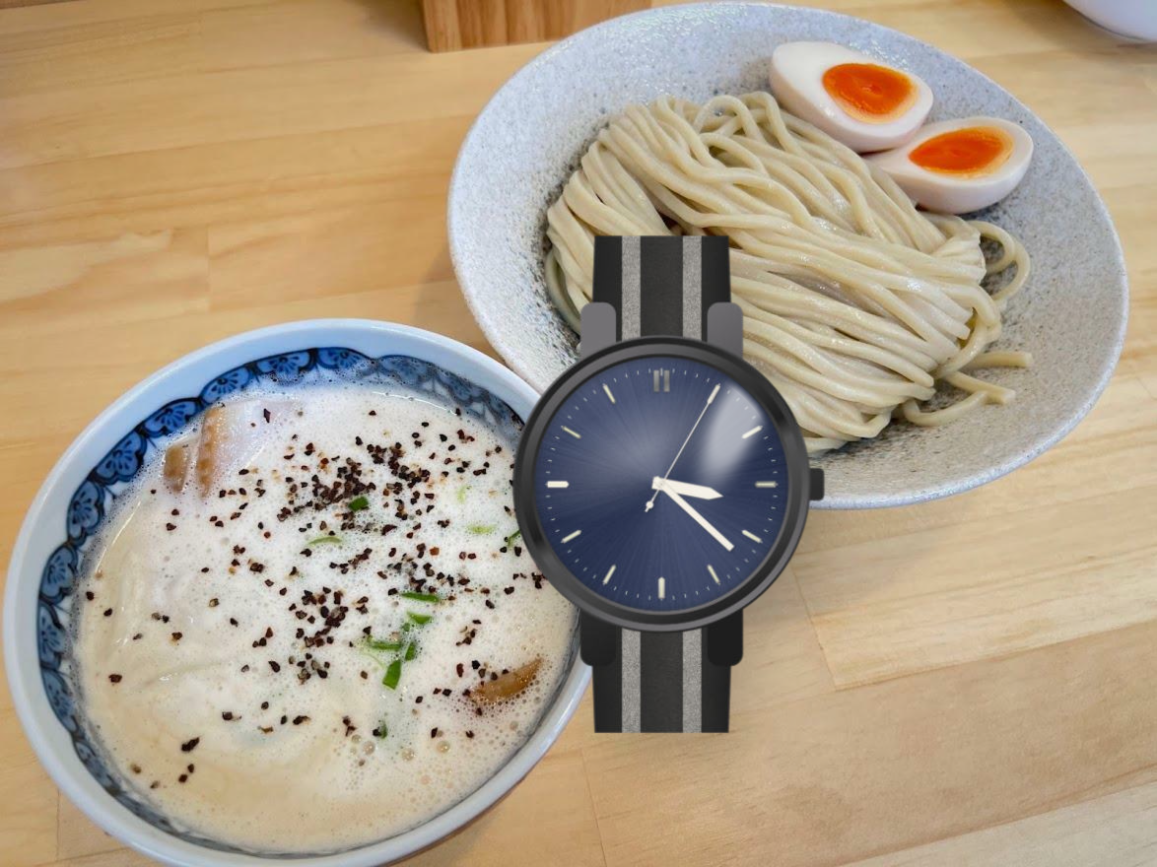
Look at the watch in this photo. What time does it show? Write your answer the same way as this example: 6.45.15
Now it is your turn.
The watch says 3.22.05
